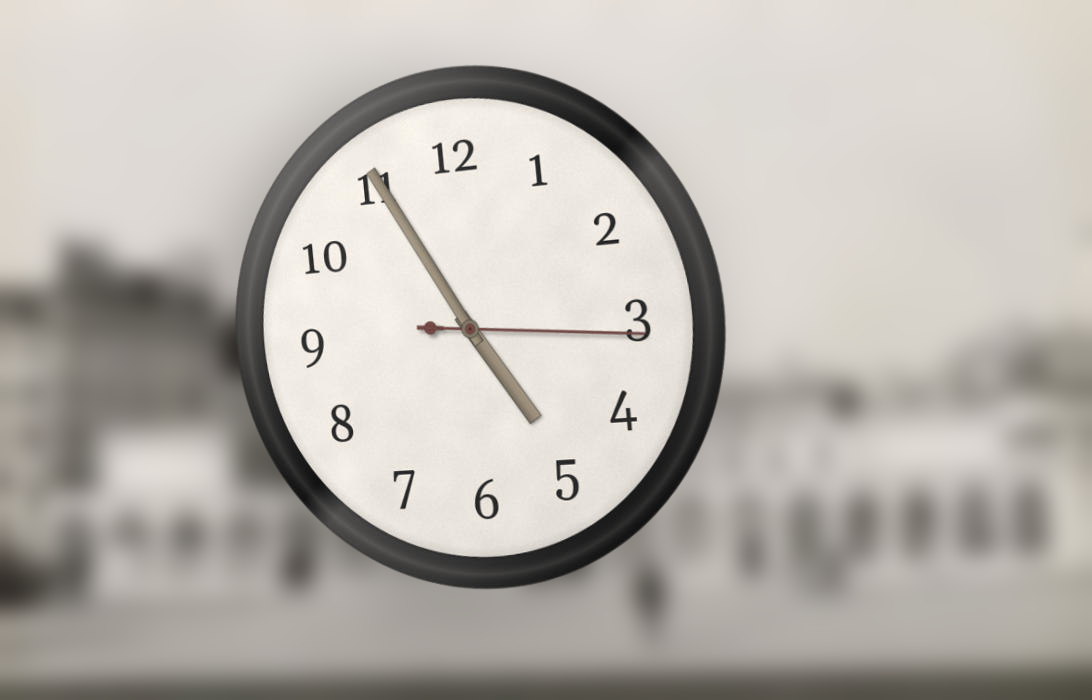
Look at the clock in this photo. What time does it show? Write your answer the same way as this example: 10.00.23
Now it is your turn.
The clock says 4.55.16
